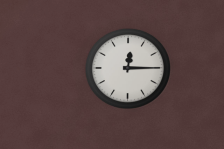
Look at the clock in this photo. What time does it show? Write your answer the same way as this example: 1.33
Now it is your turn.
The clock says 12.15
